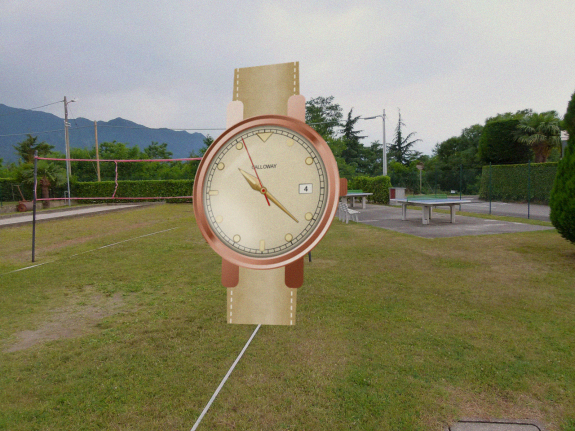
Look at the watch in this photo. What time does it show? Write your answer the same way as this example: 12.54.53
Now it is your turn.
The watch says 10.21.56
